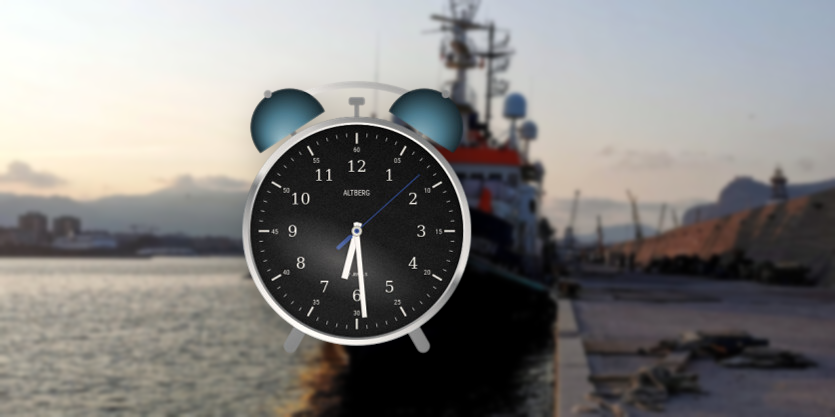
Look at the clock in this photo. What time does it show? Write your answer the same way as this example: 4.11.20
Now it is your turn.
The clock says 6.29.08
